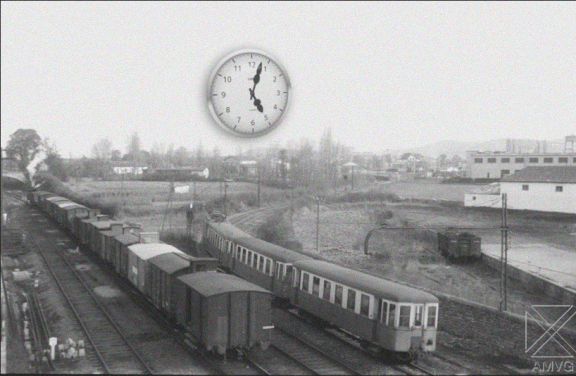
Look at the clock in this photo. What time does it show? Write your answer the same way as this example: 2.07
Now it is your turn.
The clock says 5.03
